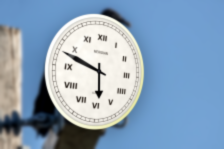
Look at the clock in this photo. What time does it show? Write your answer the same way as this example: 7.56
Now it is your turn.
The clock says 5.48
